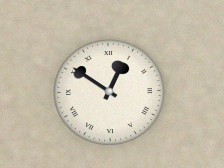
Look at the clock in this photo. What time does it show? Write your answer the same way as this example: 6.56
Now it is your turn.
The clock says 12.51
